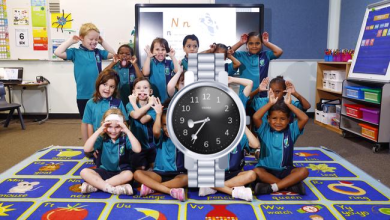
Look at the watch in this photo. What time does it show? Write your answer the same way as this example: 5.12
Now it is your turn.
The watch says 8.36
